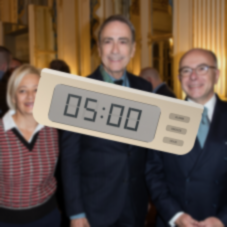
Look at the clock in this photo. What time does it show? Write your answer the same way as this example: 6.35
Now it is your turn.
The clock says 5.00
